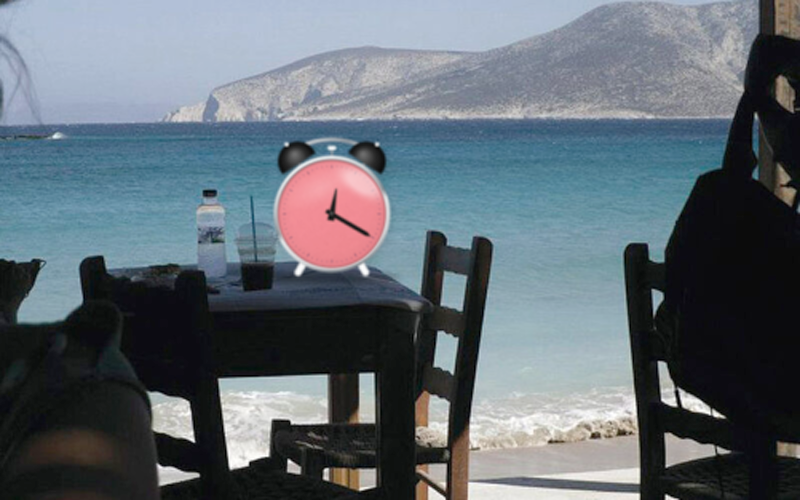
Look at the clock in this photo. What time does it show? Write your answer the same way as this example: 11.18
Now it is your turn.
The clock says 12.20
